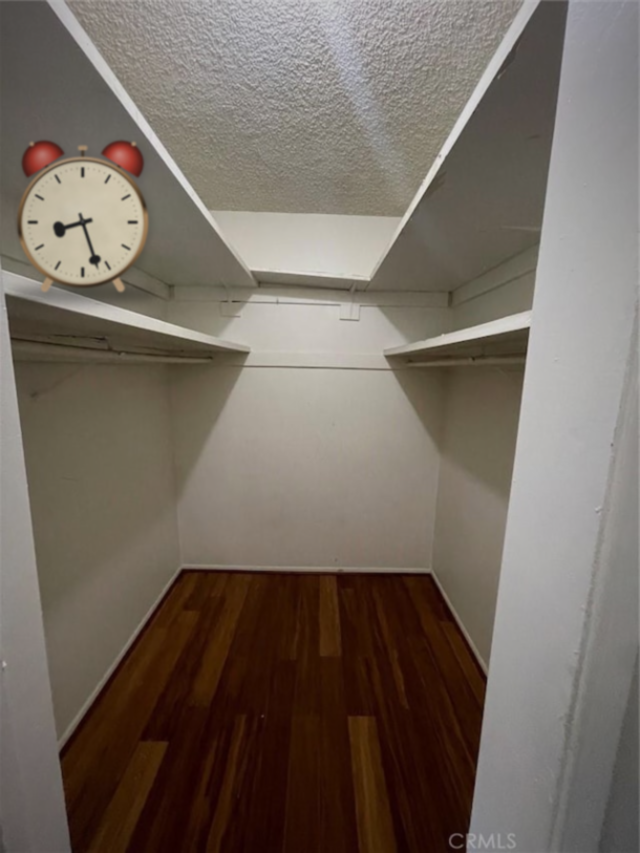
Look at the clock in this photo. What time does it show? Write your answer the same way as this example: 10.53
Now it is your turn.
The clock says 8.27
